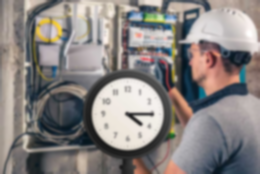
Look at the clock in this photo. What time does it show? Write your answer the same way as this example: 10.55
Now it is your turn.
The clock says 4.15
